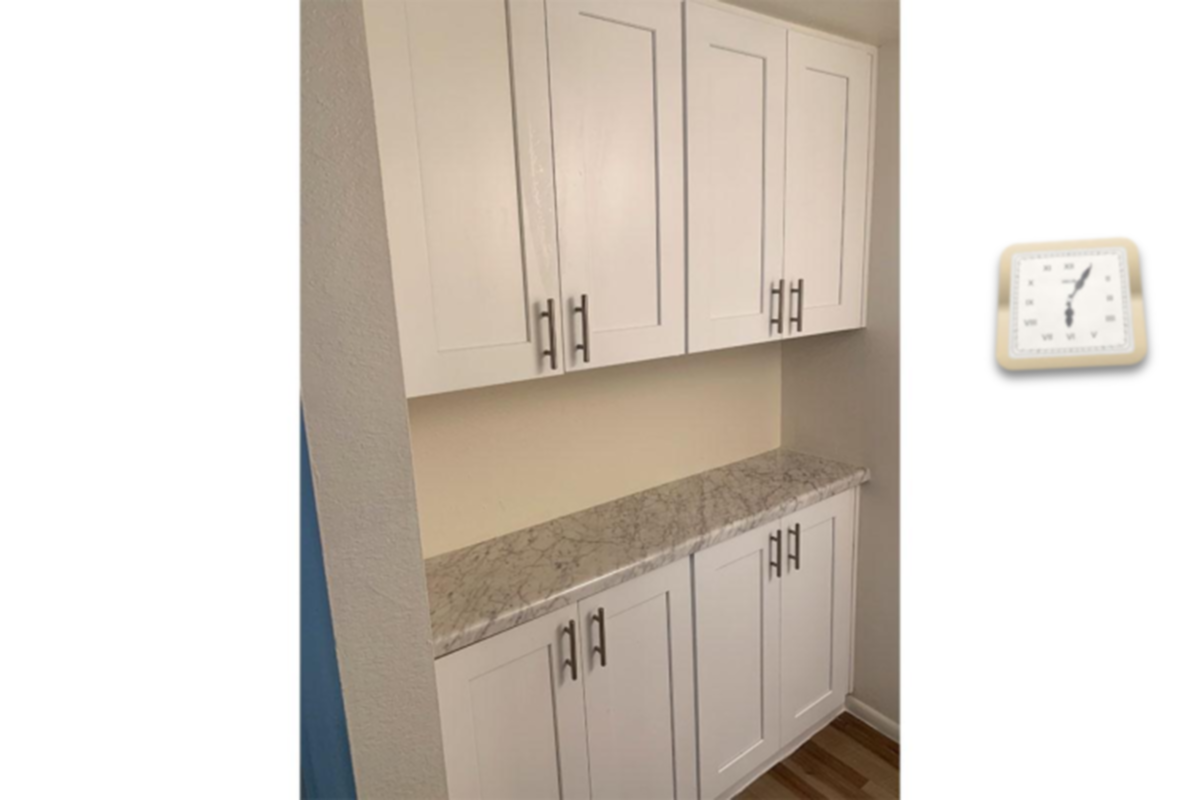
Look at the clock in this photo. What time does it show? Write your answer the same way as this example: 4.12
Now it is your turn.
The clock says 6.05
